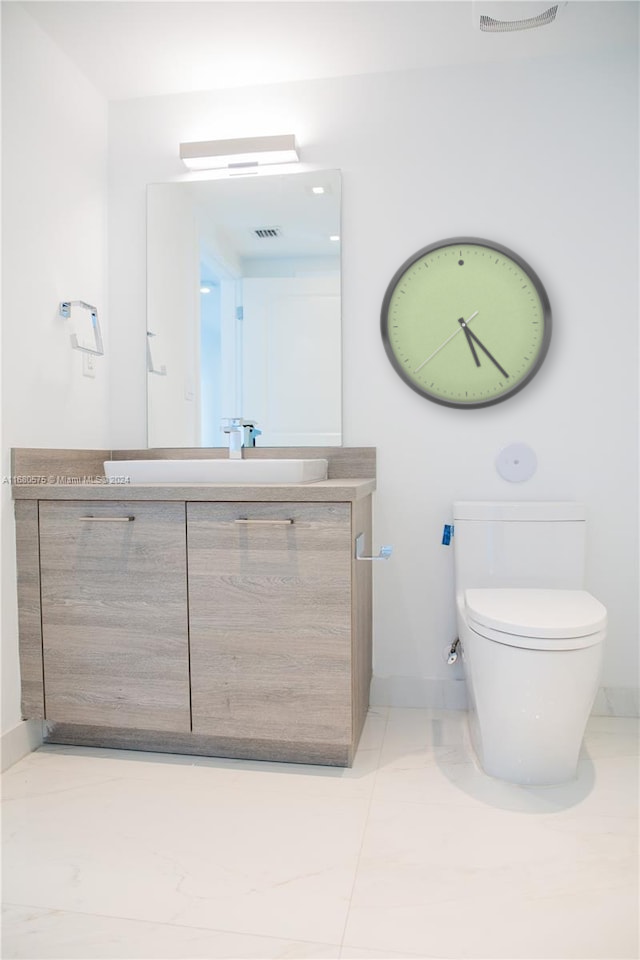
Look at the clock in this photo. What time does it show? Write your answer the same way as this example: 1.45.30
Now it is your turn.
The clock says 5.23.38
